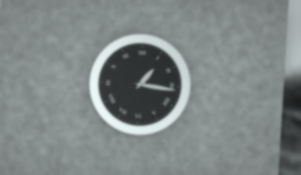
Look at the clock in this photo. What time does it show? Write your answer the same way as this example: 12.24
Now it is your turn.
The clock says 1.16
